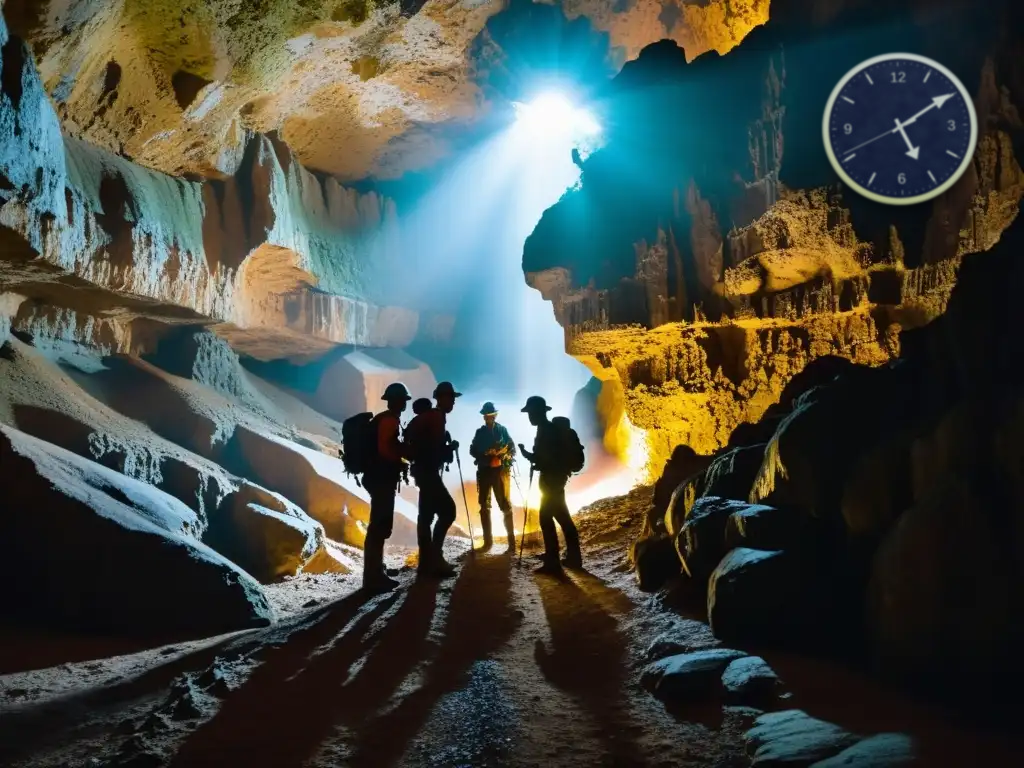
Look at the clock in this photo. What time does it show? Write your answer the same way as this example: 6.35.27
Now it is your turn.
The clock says 5.09.41
